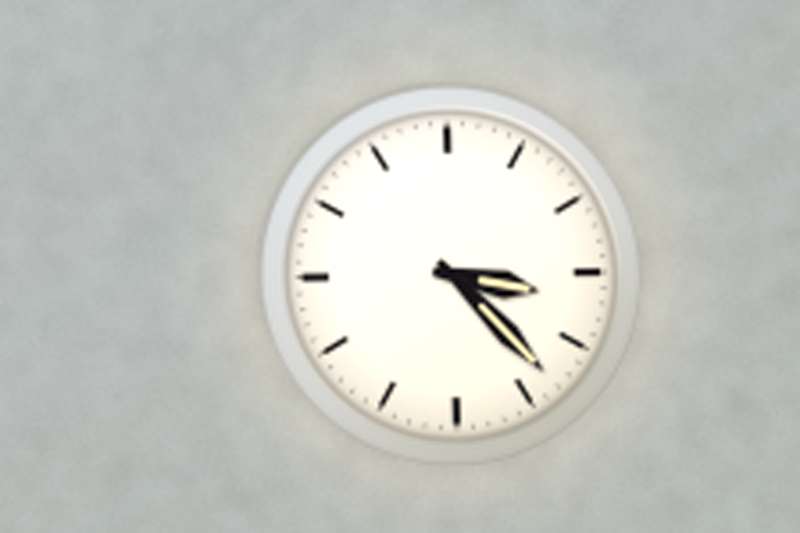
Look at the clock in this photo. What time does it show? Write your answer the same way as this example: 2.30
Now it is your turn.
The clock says 3.23
